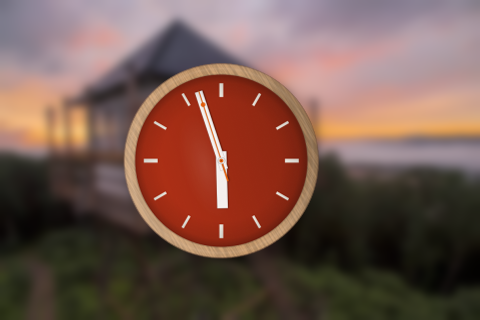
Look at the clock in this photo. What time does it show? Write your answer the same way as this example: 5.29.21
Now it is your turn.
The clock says 5.56.57
